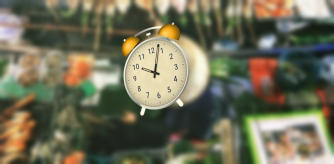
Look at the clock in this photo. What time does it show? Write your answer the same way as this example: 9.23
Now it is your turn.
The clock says 10.03
